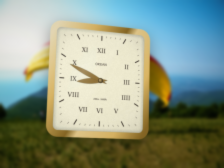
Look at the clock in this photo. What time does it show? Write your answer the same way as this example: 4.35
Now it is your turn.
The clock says 8.49
